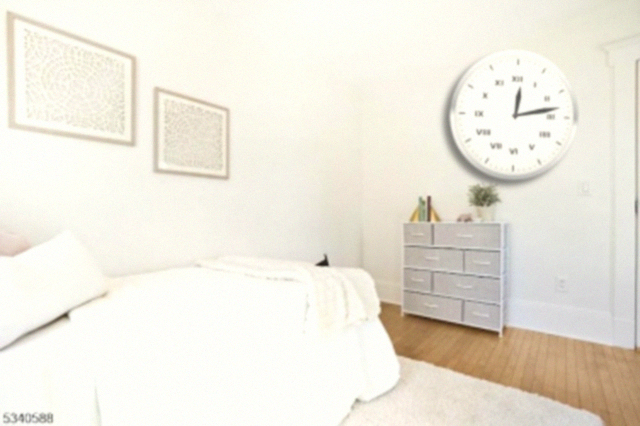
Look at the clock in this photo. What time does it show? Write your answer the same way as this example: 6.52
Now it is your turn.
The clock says 12.13
